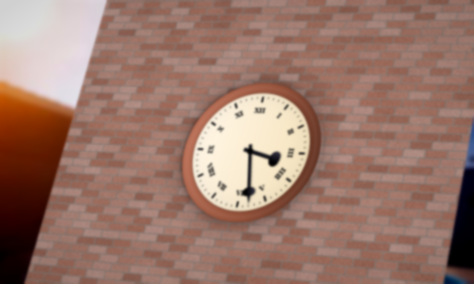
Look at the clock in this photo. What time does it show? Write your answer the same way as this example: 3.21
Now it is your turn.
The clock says 3.28
